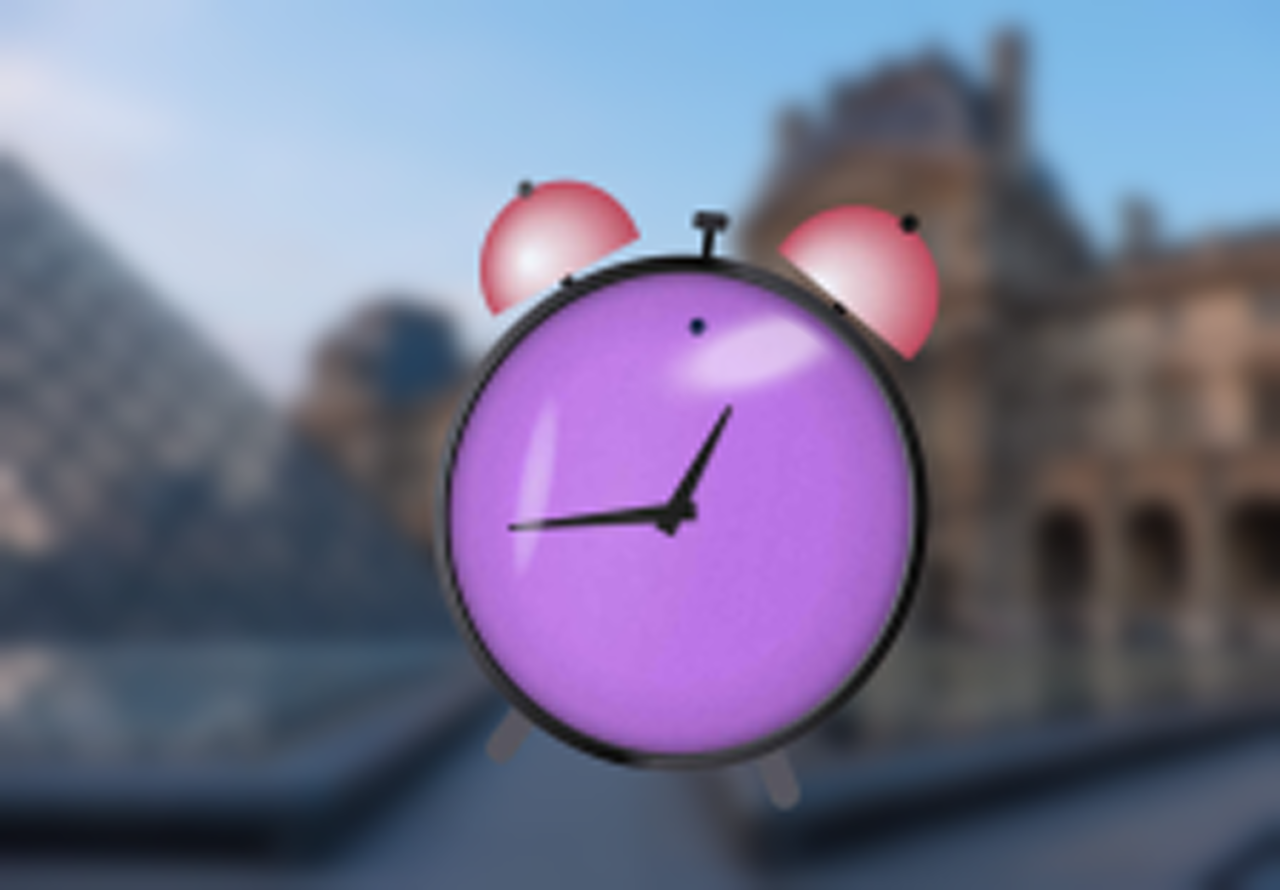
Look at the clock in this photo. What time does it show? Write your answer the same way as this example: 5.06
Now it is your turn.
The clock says 12.43
